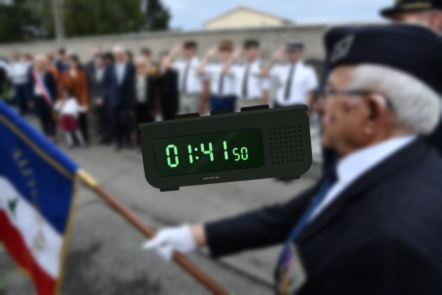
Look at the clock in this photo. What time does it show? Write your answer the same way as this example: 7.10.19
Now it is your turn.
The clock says 1.41.50
